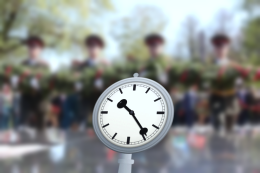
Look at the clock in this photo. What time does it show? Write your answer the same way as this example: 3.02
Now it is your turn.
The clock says 10.24
